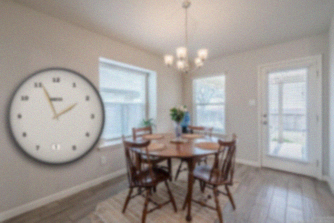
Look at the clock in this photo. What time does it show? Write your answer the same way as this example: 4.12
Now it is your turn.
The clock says 1.56
